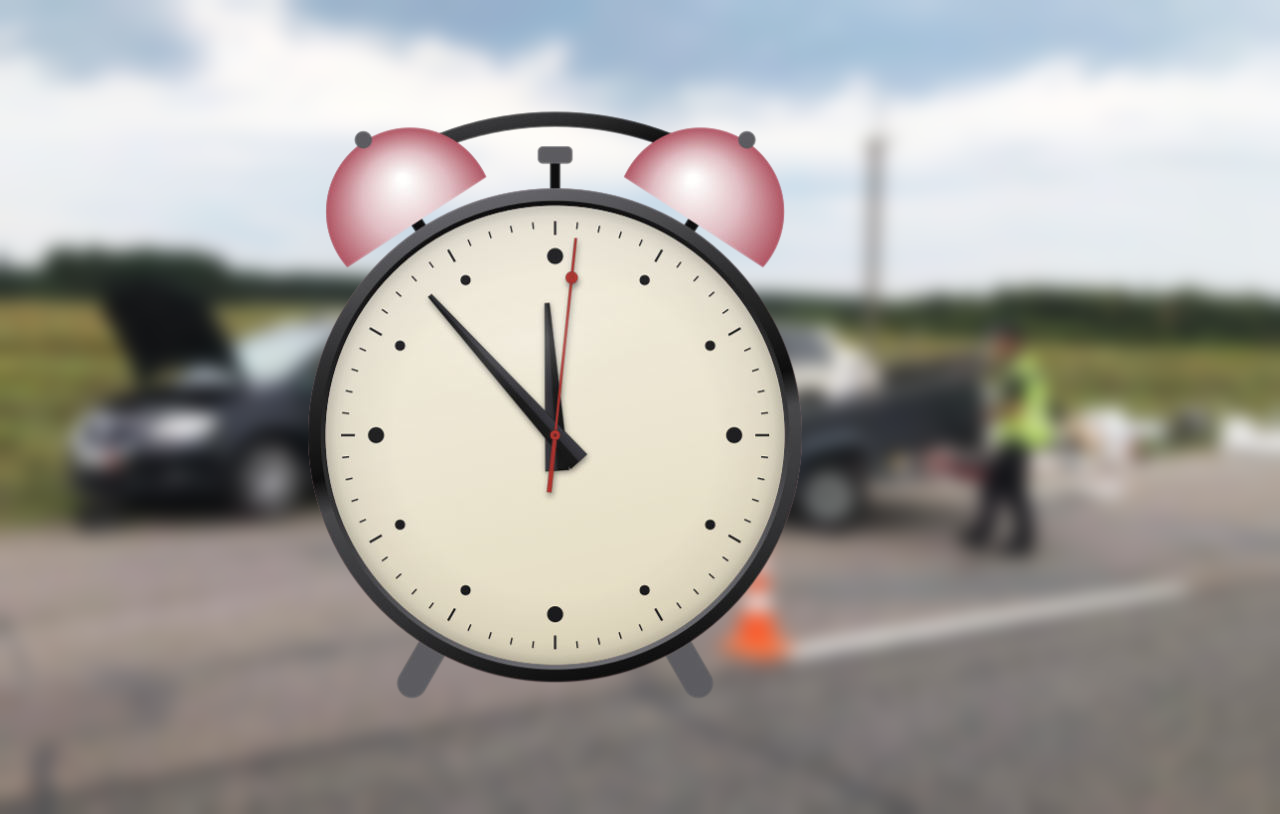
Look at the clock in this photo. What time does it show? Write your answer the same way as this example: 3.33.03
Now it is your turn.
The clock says 11.53.01
